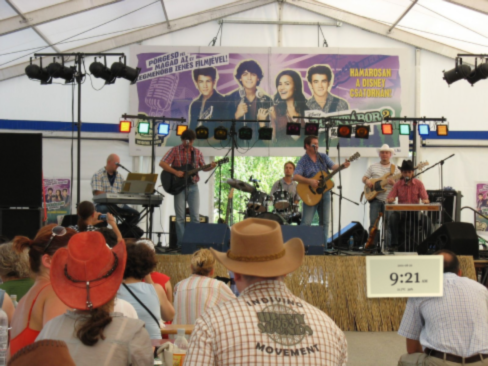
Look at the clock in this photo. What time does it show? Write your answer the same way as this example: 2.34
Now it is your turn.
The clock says 9.21
